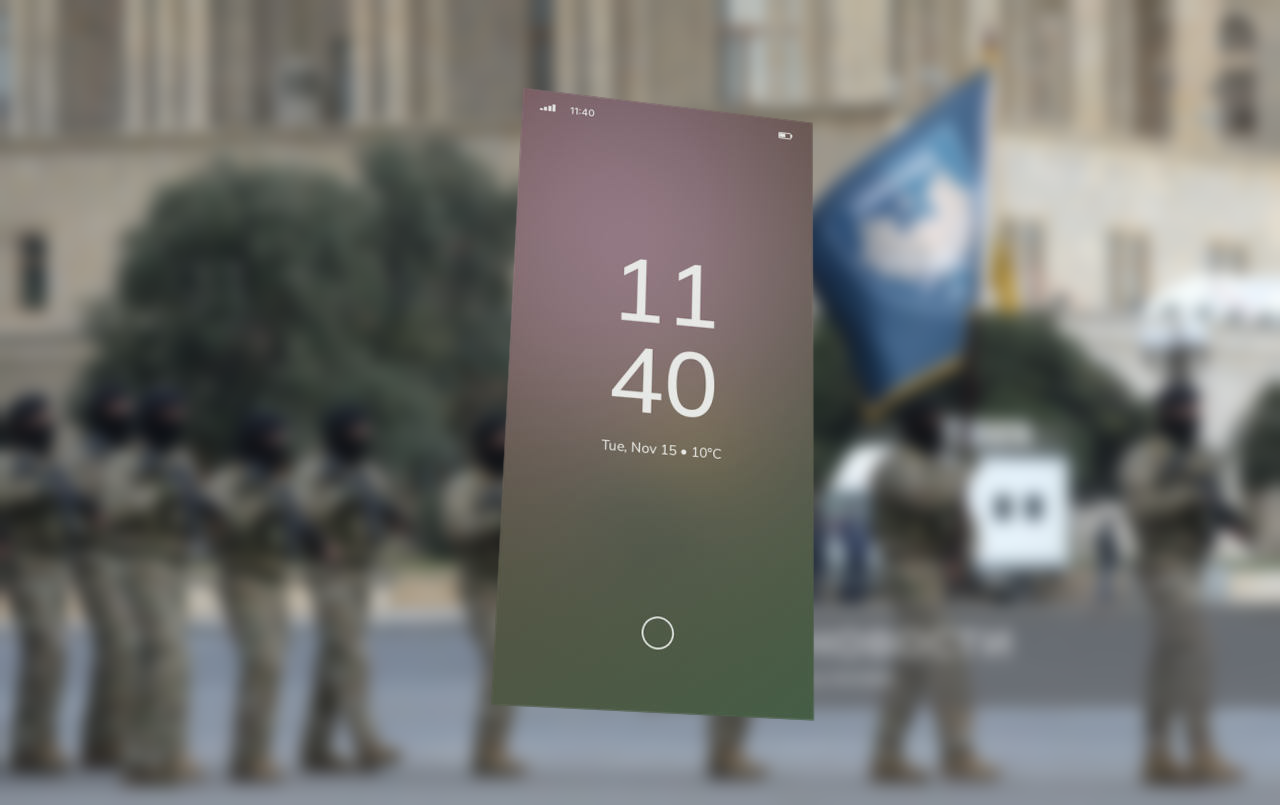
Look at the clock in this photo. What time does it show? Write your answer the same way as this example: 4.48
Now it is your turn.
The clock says 11.40
